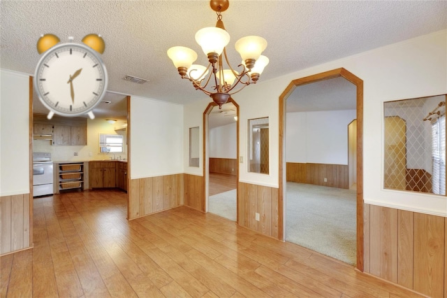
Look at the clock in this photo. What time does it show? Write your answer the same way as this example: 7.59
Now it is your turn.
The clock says 1.29
